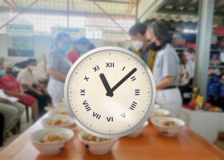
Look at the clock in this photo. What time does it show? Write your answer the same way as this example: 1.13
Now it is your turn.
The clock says 11.08
